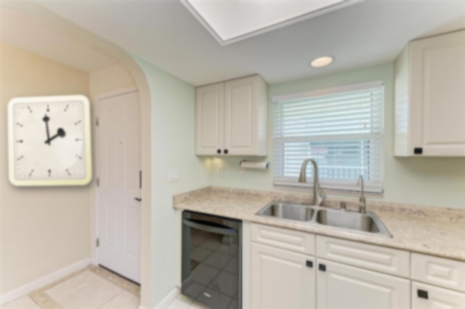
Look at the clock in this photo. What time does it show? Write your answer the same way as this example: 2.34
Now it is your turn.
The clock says 1.59
